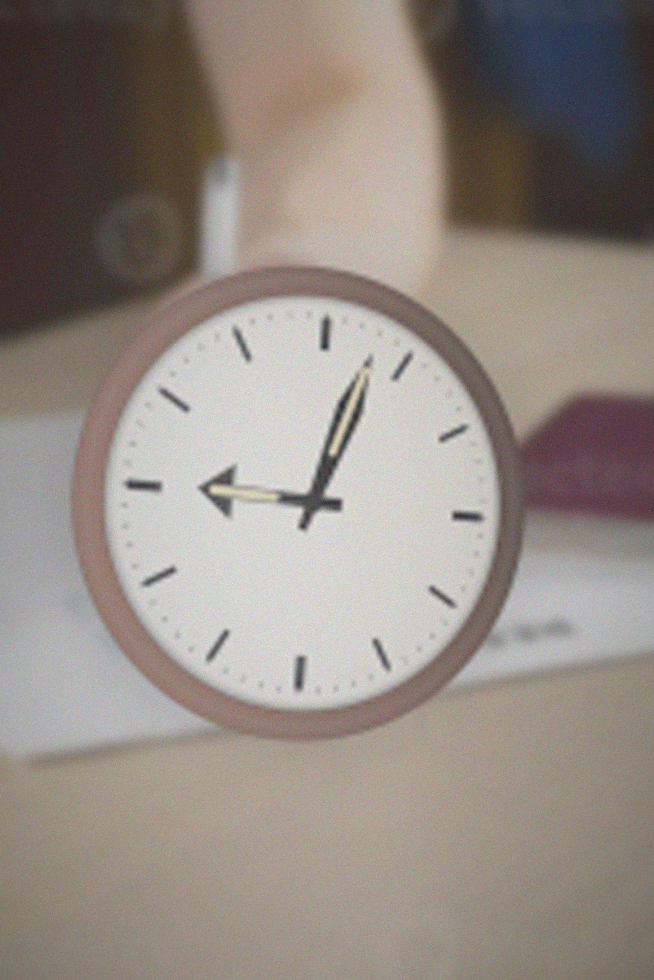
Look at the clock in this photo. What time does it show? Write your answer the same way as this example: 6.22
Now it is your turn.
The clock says 9.03
